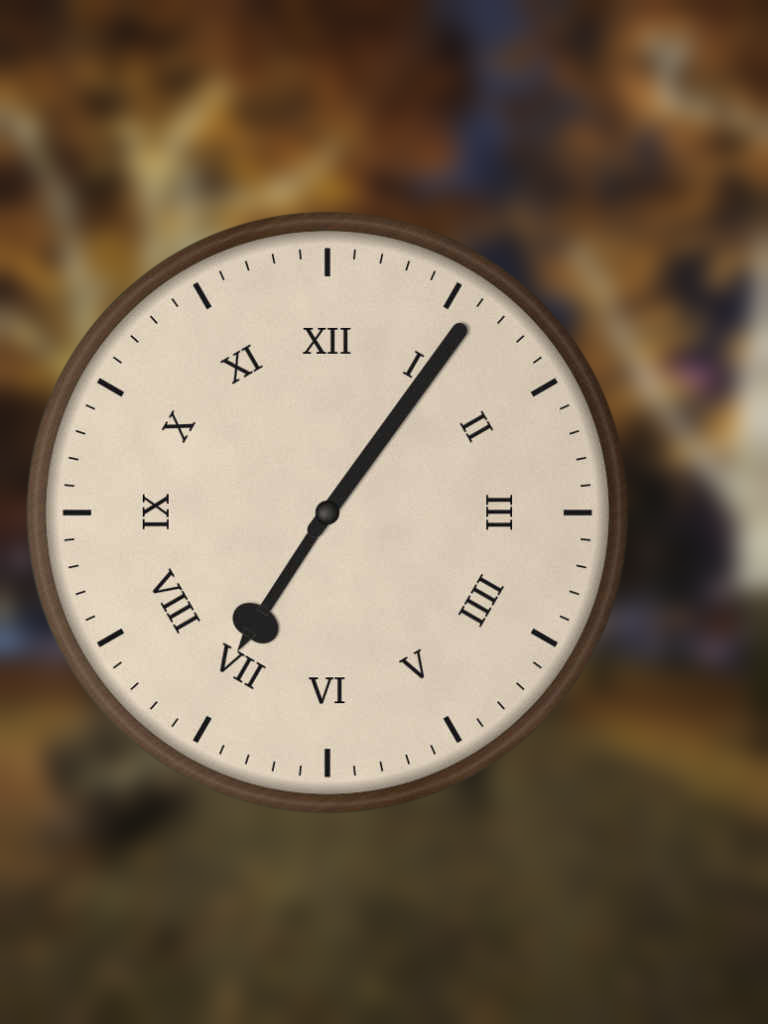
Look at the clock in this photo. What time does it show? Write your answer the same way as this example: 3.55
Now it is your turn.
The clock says 7.06
